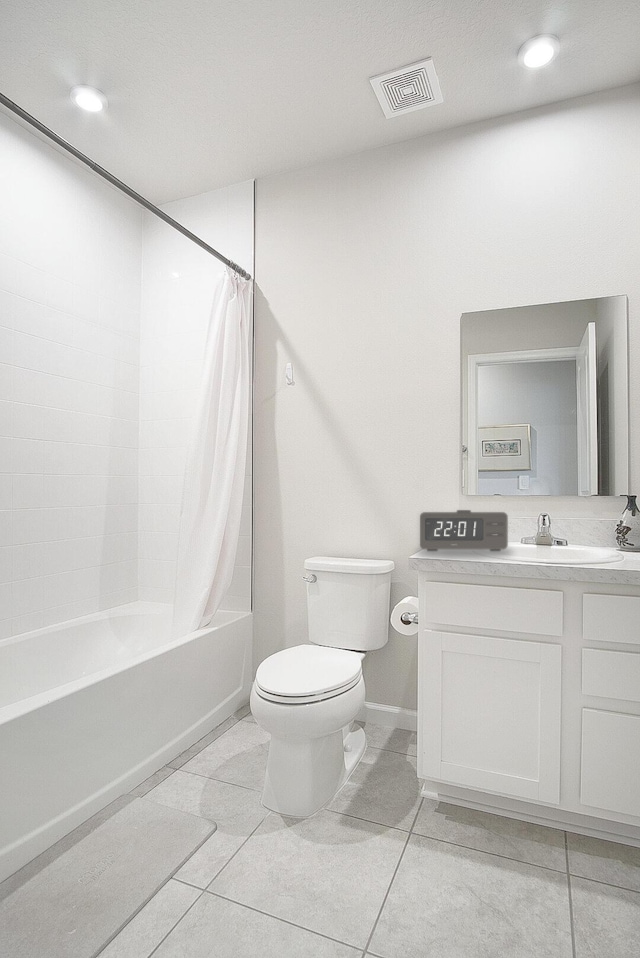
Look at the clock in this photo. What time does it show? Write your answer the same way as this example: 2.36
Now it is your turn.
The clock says 22.01
